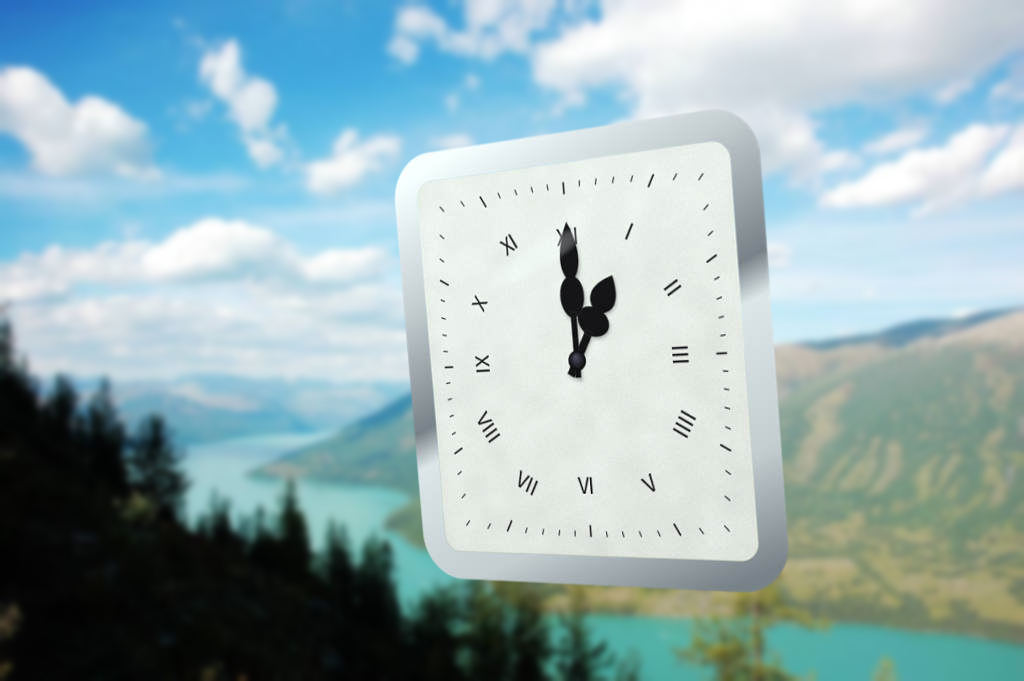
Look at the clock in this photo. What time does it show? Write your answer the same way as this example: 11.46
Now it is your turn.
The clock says 1.00
